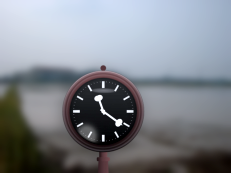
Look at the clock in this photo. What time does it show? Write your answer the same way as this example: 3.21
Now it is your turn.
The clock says 11.21
